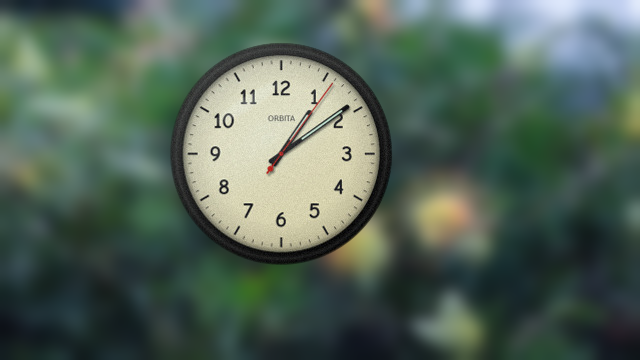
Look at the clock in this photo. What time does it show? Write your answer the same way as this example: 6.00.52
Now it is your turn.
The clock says 1.09.06
